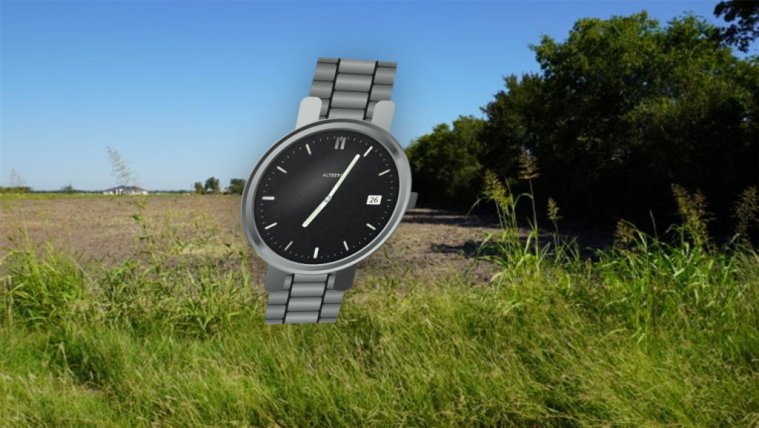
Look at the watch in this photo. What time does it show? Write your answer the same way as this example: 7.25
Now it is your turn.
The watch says 7.04
